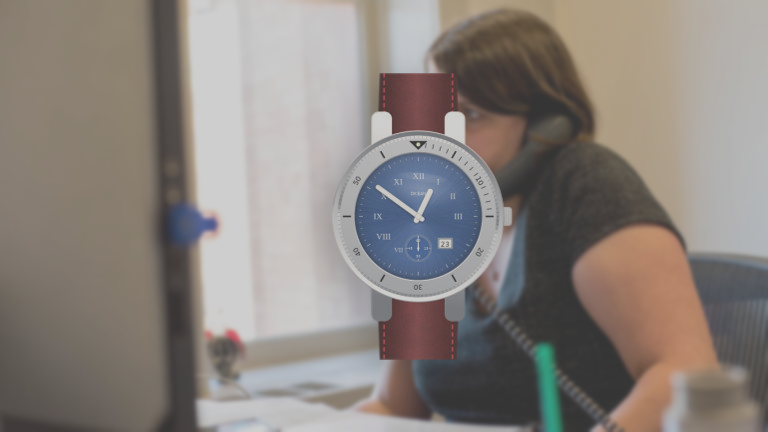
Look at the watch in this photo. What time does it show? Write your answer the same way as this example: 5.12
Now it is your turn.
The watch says 12.51
